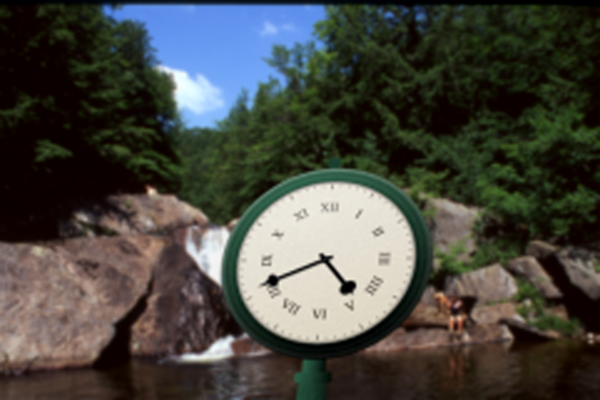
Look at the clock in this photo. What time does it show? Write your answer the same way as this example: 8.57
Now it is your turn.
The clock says 4.41
